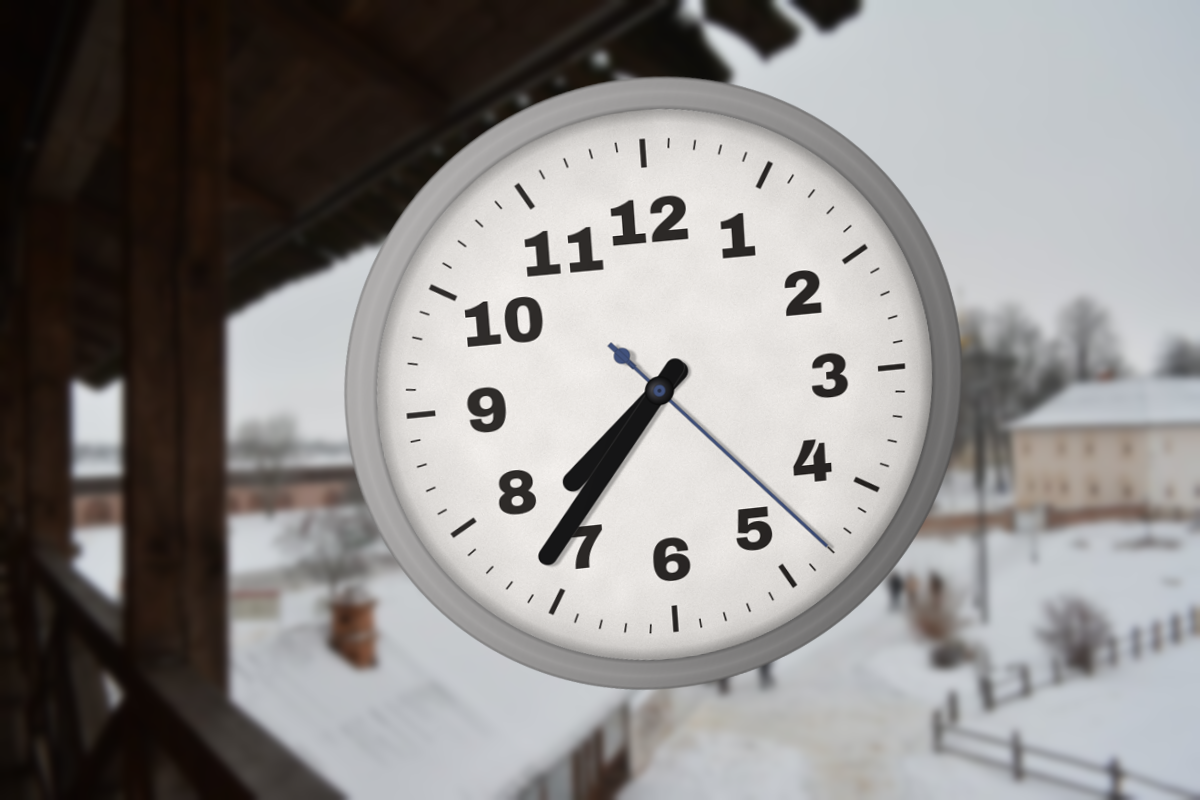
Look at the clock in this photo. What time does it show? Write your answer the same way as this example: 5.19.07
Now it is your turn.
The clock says 7.36.23
